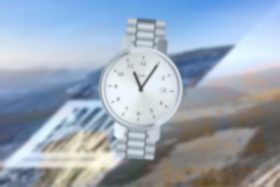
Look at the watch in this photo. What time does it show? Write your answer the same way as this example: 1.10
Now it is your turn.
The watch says 11.05
